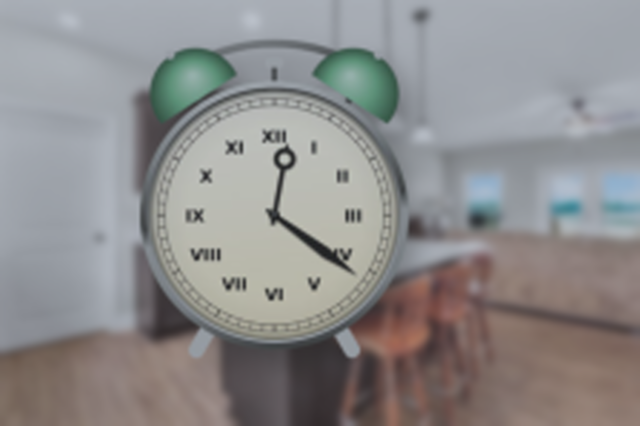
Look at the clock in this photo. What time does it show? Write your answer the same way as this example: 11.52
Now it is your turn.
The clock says 12.21
